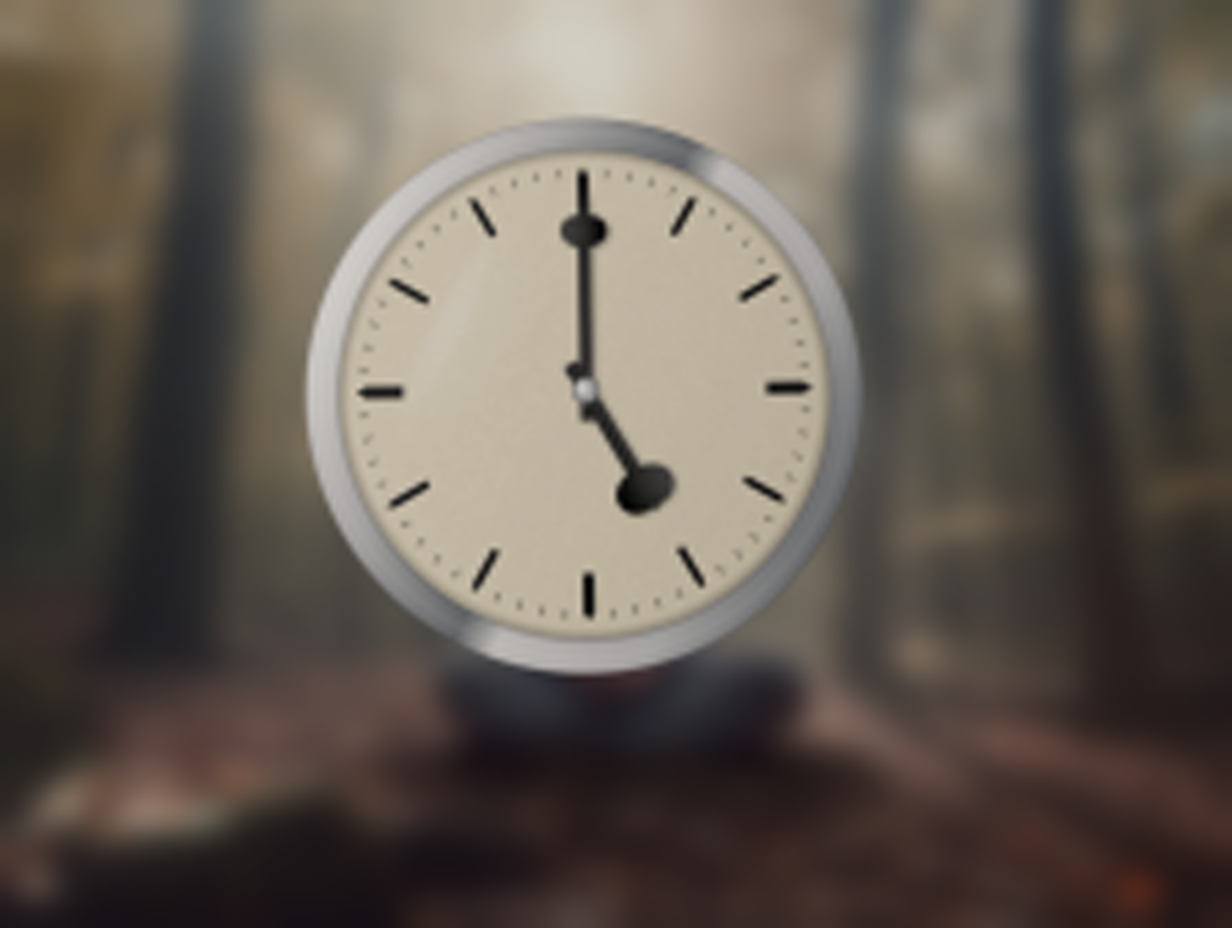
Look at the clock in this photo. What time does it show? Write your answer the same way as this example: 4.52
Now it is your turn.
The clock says 5.00
